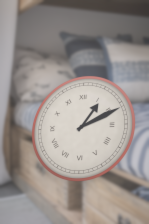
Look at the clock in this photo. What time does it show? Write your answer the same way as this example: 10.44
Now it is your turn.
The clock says 1.11
